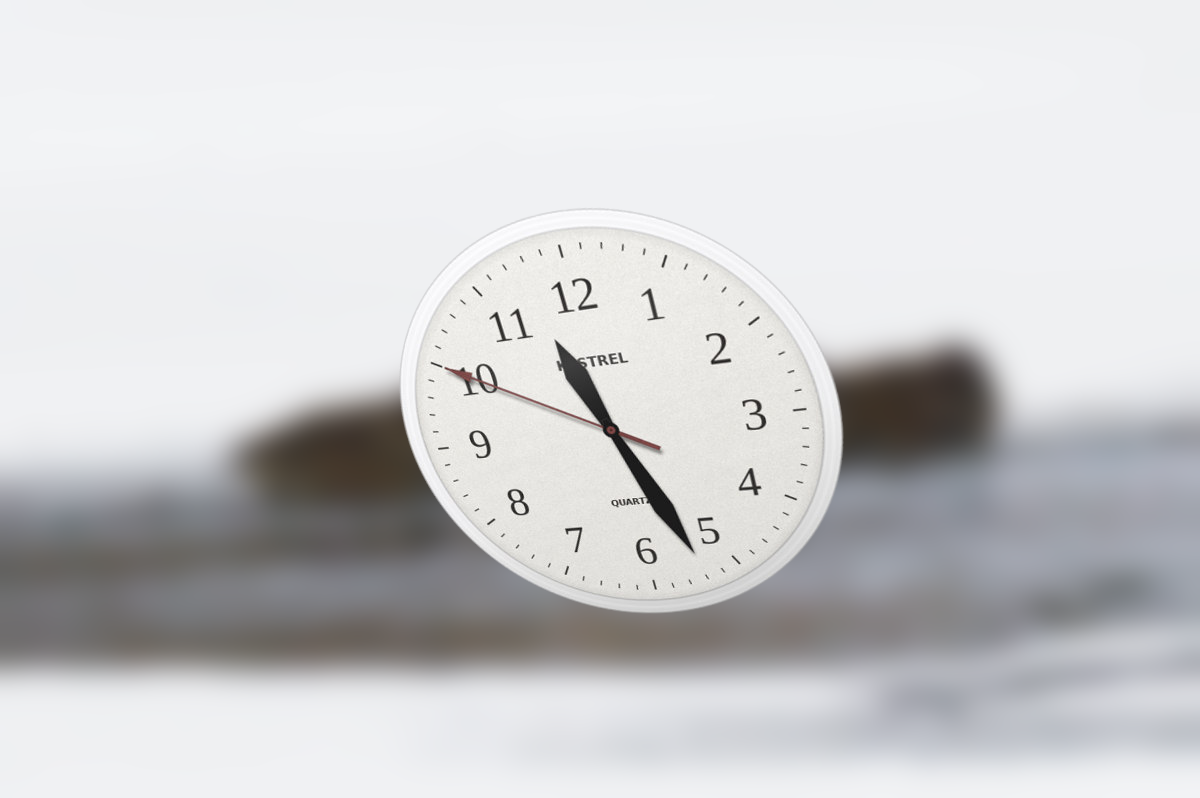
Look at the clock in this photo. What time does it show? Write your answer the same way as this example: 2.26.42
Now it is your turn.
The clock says 11.26.50
